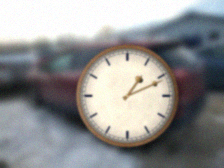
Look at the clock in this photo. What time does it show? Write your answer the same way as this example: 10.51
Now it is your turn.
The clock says 1.11
